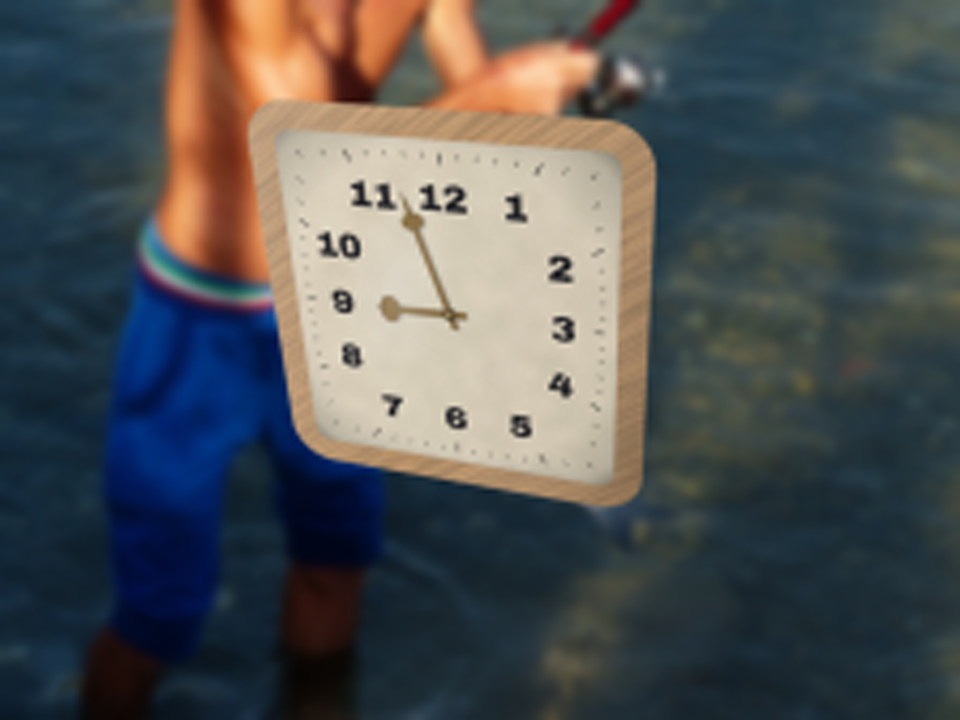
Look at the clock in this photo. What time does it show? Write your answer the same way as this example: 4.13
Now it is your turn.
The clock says 8.57
